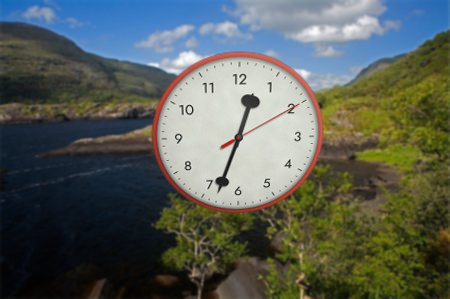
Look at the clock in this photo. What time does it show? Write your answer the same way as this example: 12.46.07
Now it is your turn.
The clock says 12.33.10
